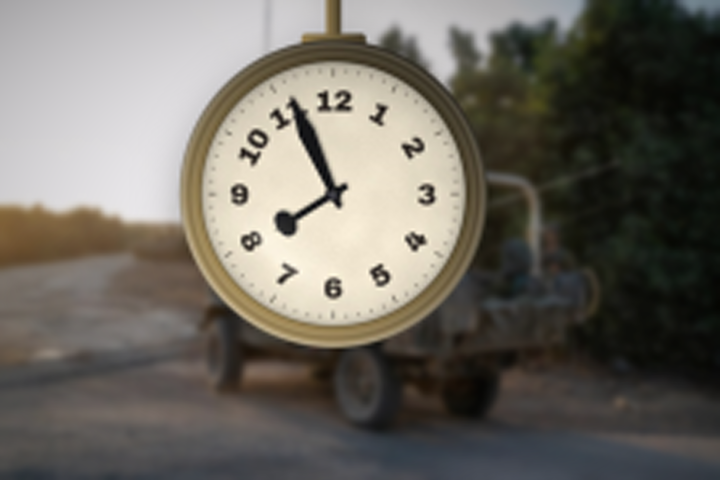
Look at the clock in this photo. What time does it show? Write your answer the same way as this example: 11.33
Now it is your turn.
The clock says 7.56
